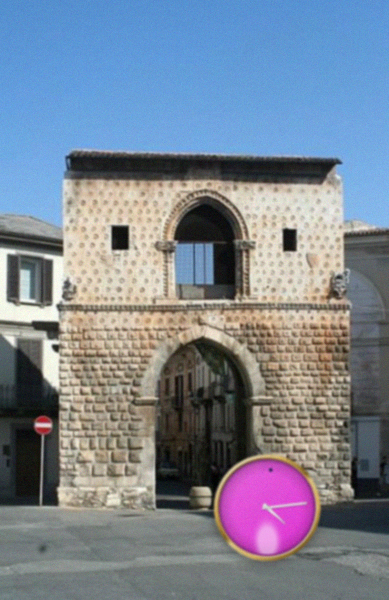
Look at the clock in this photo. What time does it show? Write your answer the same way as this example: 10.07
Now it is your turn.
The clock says 4.13
